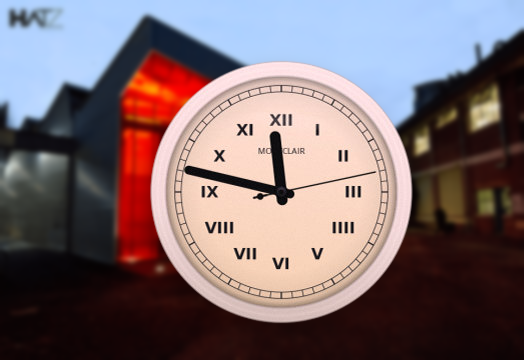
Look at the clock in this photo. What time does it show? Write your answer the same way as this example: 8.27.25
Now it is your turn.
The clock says 11.47.13
